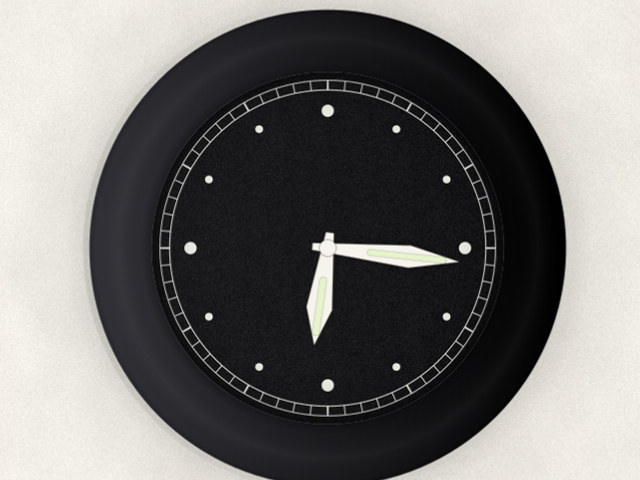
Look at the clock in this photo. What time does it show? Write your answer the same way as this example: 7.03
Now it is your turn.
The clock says 6.16
